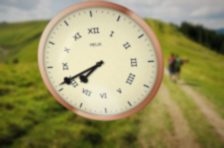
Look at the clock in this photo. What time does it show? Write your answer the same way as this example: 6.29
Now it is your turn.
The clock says 7.41
